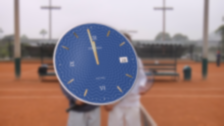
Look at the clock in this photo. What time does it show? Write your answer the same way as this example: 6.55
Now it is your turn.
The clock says 11.59
